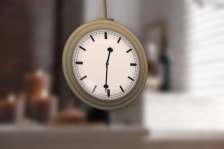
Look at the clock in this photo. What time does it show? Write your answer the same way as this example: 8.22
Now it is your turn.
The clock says 12.31
